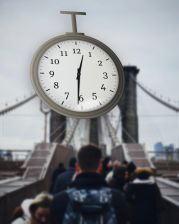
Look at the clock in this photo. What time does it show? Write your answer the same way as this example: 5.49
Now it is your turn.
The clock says 12.31
